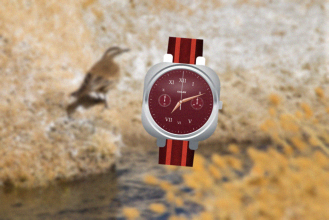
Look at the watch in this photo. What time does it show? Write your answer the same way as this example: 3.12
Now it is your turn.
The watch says 7.11
